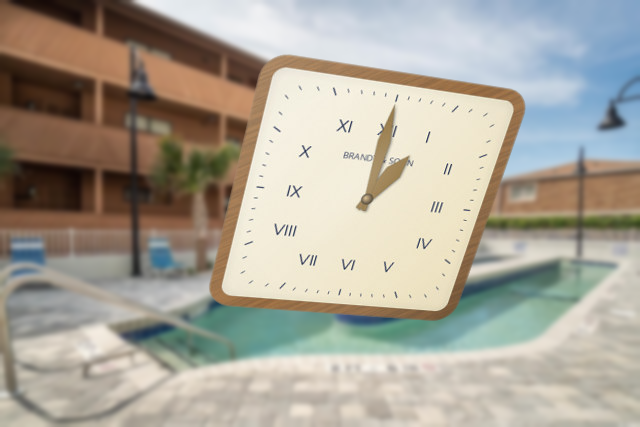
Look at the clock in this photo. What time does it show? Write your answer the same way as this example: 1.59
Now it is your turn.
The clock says 1.00
